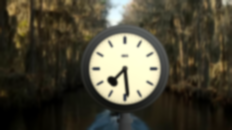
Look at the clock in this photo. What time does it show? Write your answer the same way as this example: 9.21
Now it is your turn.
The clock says 7.29
